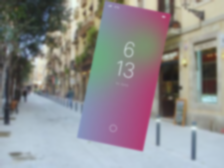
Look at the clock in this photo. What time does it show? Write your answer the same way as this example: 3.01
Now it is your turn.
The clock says 6.13
